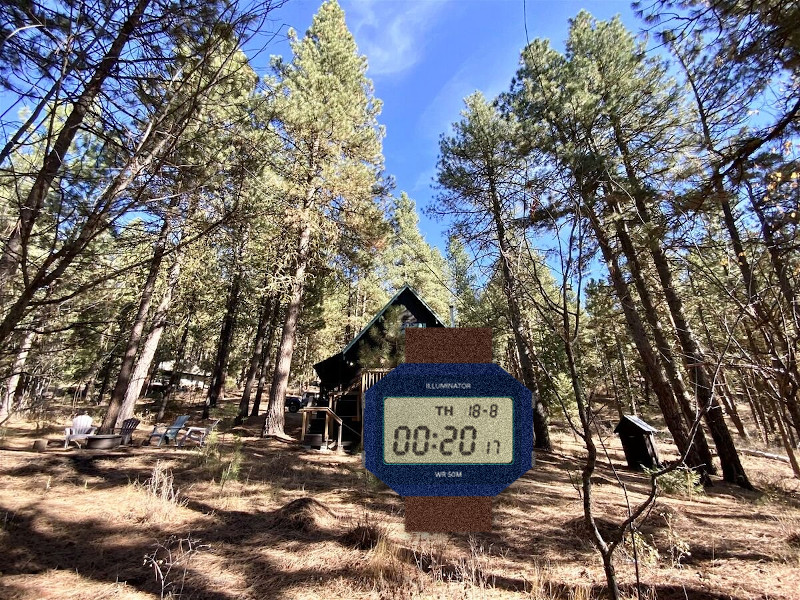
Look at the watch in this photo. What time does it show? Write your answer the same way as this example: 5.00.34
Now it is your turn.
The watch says 0.20.17
